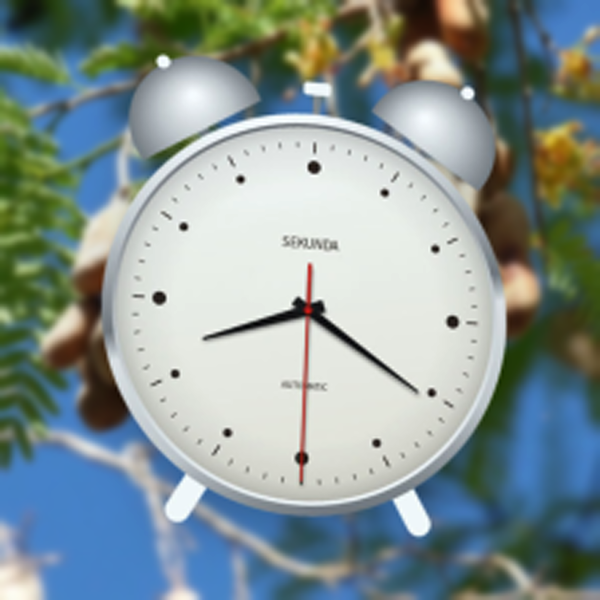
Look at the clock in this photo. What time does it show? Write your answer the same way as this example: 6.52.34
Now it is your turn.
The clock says 8.20.30
